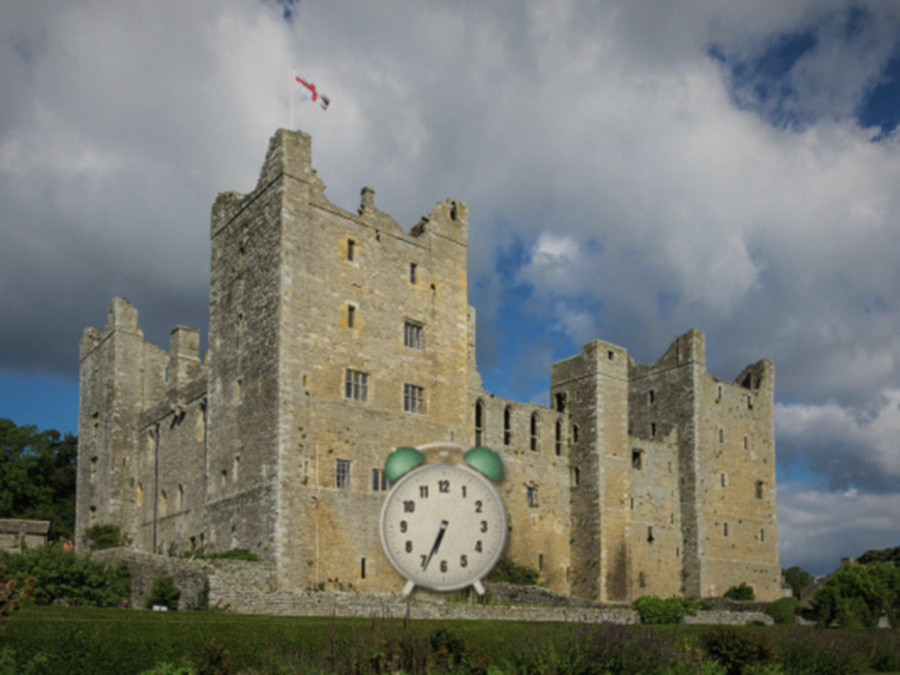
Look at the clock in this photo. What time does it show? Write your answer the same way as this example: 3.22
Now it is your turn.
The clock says 6.34
